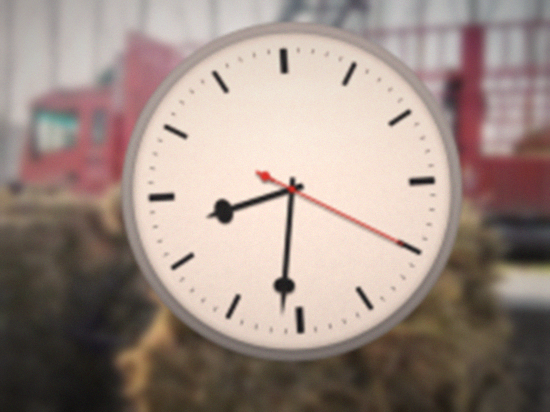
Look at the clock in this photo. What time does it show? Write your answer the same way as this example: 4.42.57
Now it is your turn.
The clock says 8.31.20
